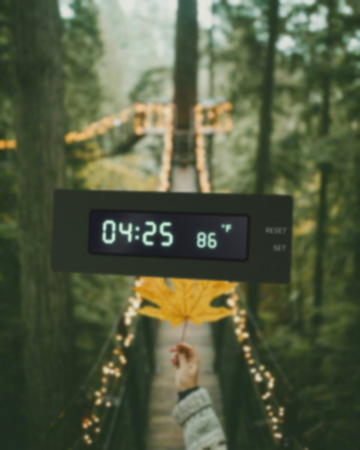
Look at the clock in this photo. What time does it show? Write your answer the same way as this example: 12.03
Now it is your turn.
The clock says 4.25
